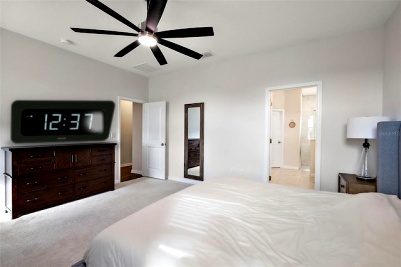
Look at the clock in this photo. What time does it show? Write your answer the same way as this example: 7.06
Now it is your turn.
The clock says 12.37
